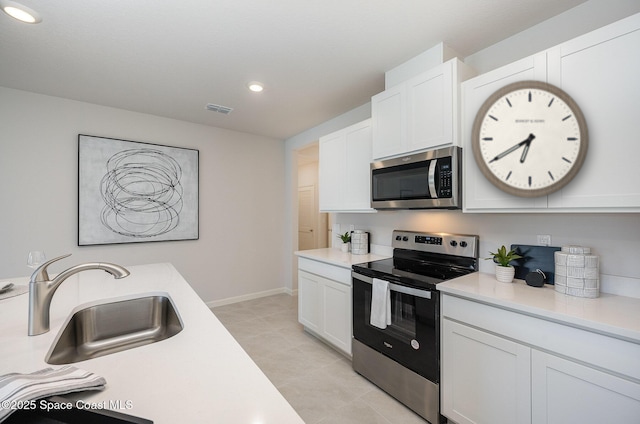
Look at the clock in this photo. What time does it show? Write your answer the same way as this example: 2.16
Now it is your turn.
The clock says 6.40
